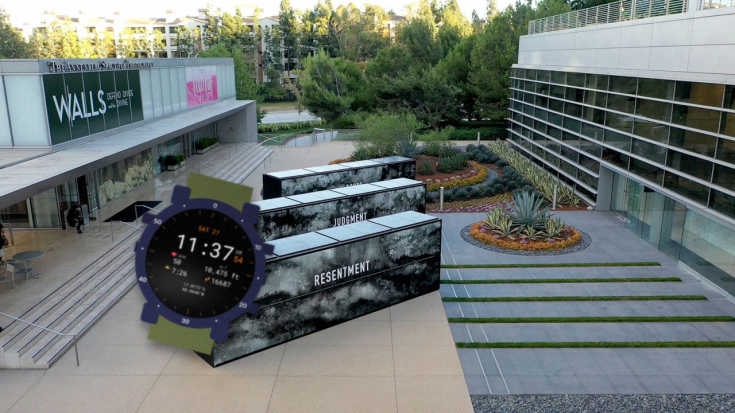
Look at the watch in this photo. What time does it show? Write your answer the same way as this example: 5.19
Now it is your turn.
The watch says 11.37
